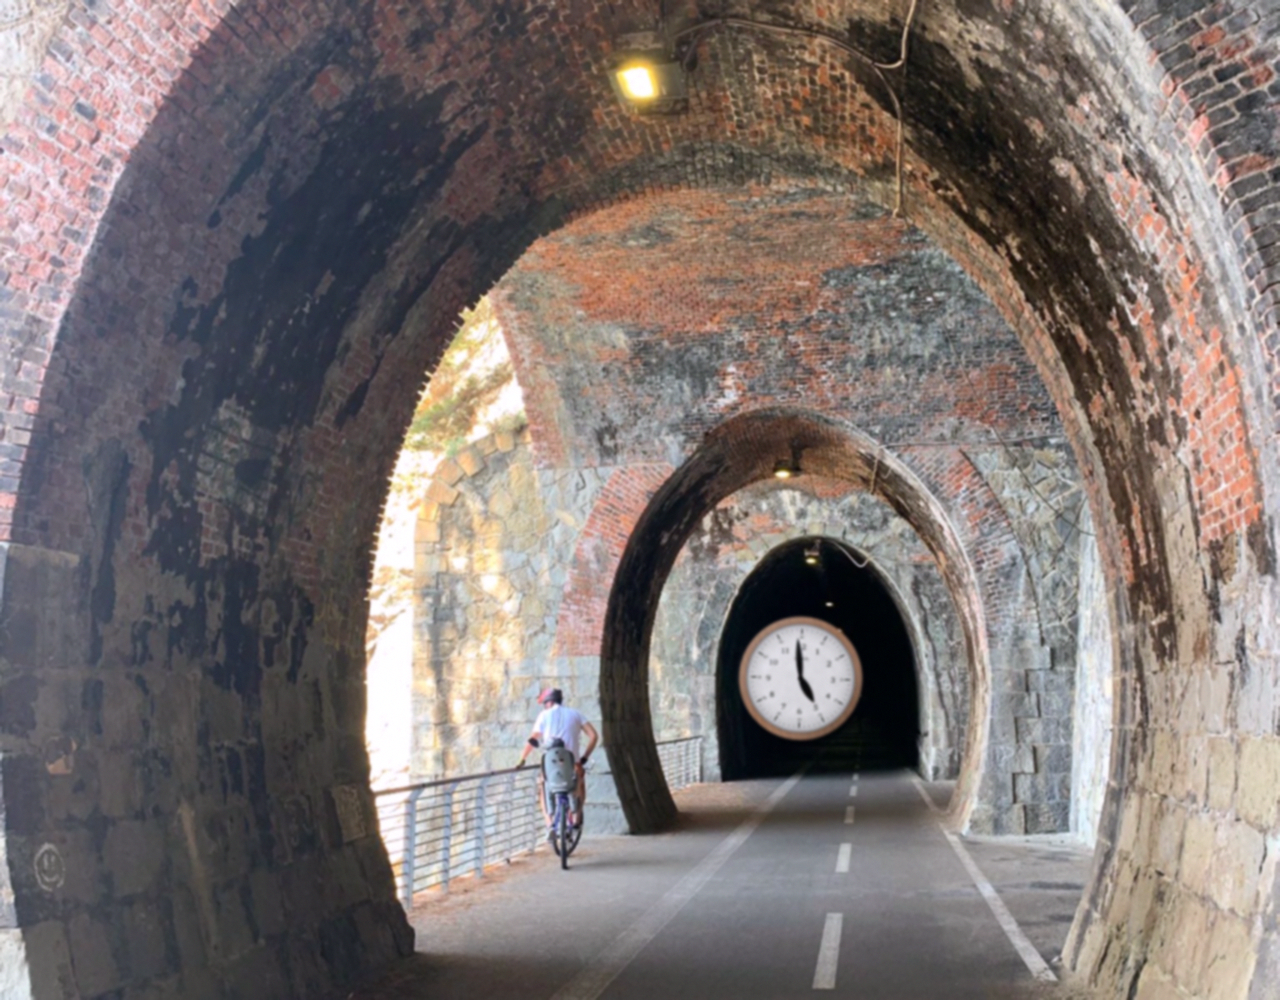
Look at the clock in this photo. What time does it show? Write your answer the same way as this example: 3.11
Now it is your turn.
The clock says 4.59
